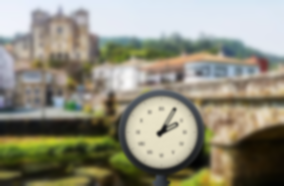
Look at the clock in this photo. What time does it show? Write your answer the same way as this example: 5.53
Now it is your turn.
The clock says 2.05
